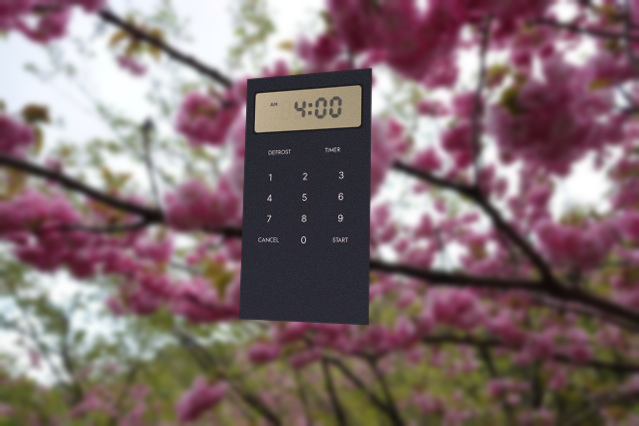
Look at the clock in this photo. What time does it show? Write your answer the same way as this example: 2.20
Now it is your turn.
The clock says 4.00
